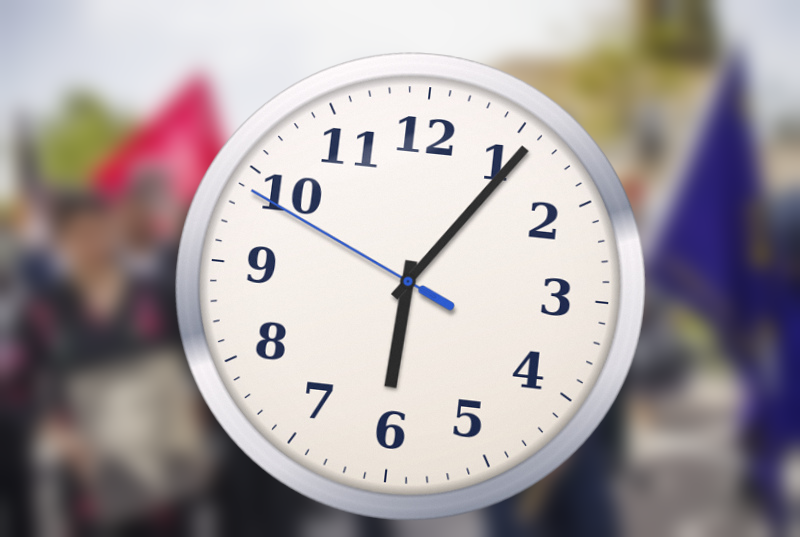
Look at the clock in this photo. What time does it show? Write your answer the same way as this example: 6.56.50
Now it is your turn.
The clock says 6.05.49
